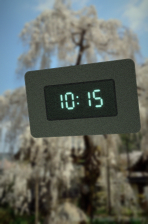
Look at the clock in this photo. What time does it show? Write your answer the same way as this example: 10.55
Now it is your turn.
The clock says 10.15
